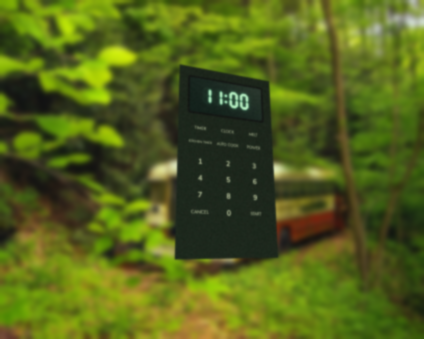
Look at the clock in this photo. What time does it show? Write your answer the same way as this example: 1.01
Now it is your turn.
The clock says 11.00
